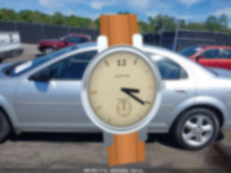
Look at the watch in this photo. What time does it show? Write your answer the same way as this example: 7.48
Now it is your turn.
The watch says 3.21
